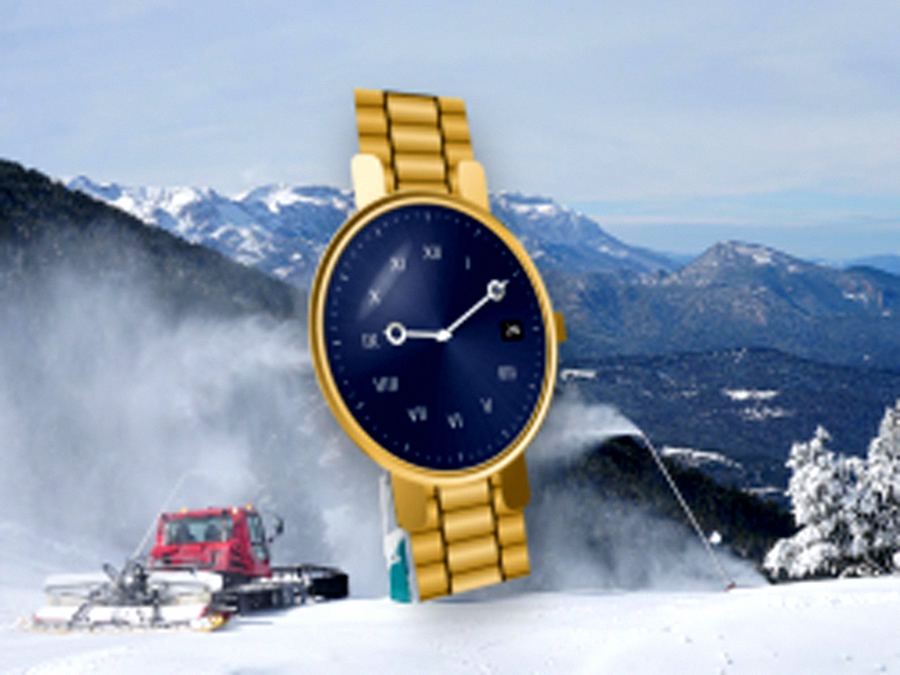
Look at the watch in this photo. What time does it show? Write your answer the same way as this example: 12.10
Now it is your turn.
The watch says 9.10
